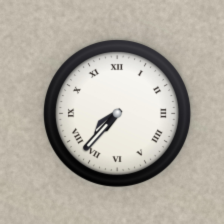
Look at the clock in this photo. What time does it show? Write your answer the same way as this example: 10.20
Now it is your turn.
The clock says 7.37
